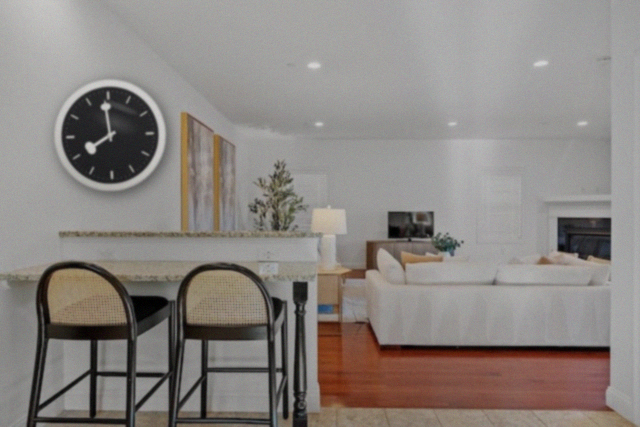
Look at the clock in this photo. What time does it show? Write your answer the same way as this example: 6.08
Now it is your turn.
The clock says 7.59
